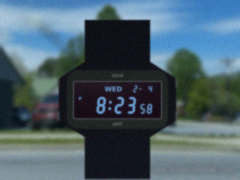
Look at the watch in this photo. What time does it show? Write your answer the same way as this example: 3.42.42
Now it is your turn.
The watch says 8.23.58
